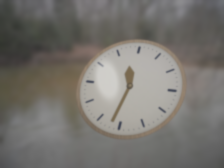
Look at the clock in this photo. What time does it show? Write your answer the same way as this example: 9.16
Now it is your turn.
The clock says 11.32
